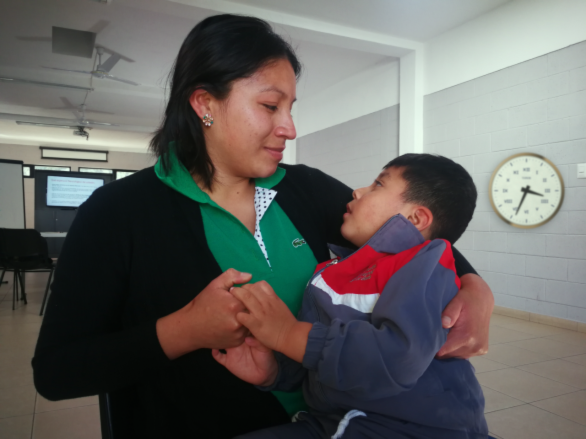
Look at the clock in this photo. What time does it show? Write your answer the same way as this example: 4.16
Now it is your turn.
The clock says 3.34
